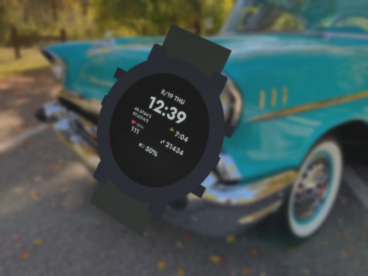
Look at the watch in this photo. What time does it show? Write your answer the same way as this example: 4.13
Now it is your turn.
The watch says 12.39
